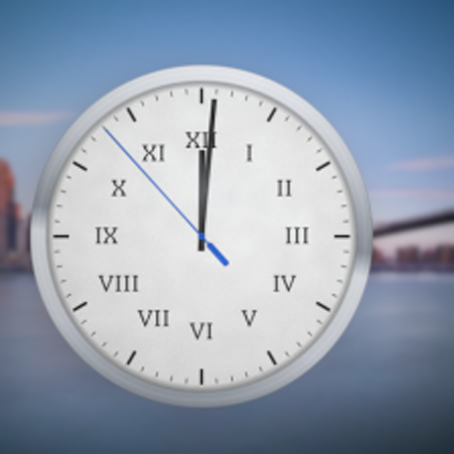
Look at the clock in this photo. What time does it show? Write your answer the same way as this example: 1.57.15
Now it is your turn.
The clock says 12.00.53
